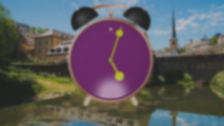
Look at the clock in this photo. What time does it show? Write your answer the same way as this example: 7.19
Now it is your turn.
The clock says 5.03
